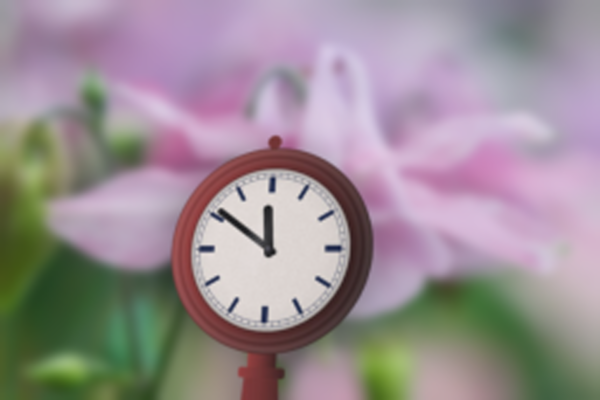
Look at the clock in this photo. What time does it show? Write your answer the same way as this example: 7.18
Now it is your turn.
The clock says 11.51
